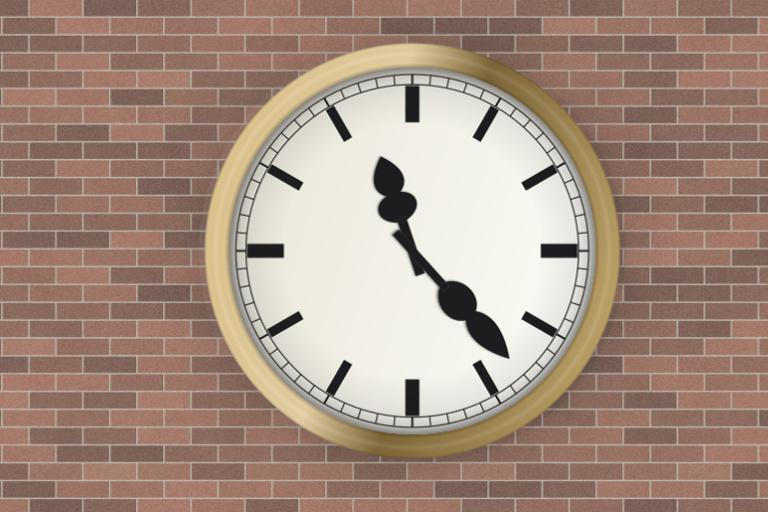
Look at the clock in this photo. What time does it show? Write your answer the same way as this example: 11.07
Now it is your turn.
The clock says 11.23
